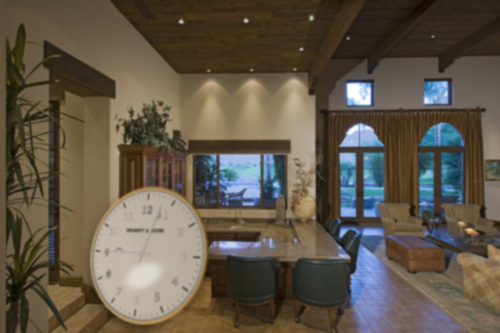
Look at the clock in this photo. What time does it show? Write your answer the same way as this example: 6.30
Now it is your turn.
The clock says 9.03
